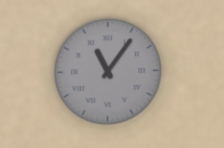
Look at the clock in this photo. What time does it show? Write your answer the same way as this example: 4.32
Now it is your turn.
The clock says 11.06
